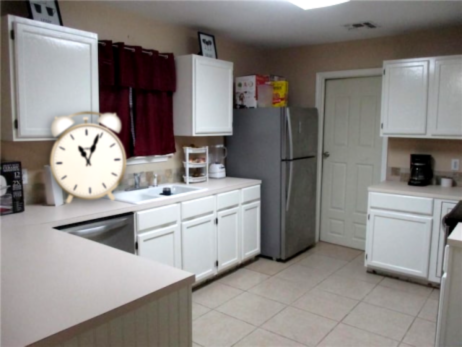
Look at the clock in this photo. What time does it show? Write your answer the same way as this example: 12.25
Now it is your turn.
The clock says 11.04
